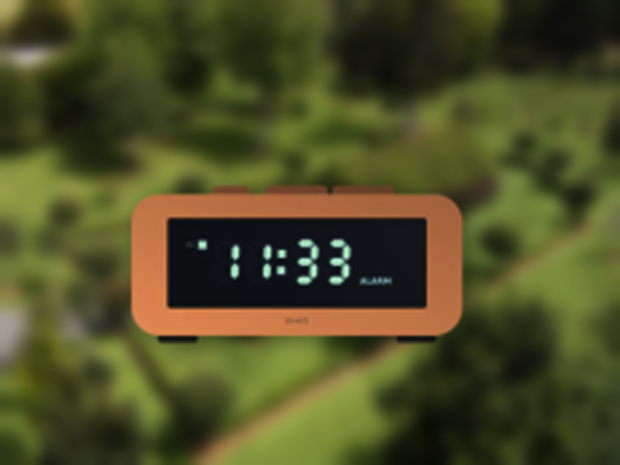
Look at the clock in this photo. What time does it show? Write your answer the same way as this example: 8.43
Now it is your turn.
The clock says 11.33
